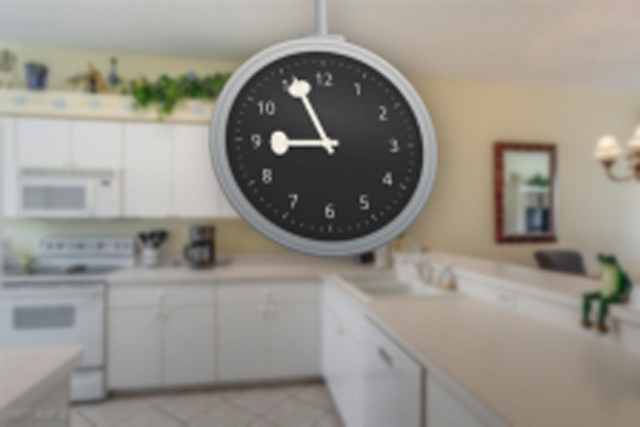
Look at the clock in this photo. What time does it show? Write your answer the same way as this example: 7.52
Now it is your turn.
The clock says 8.56
